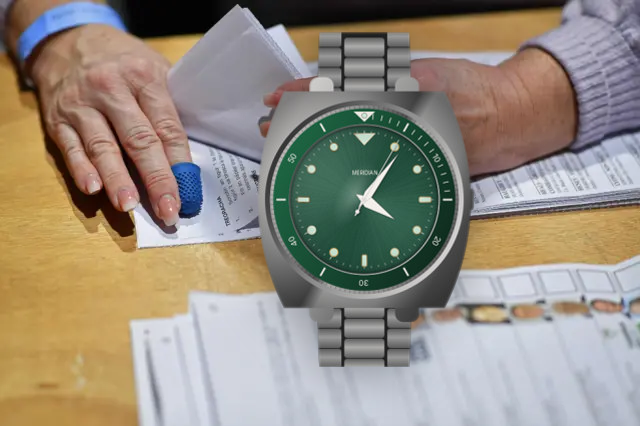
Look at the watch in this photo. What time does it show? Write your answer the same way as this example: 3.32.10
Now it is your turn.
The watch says 4.06.05
